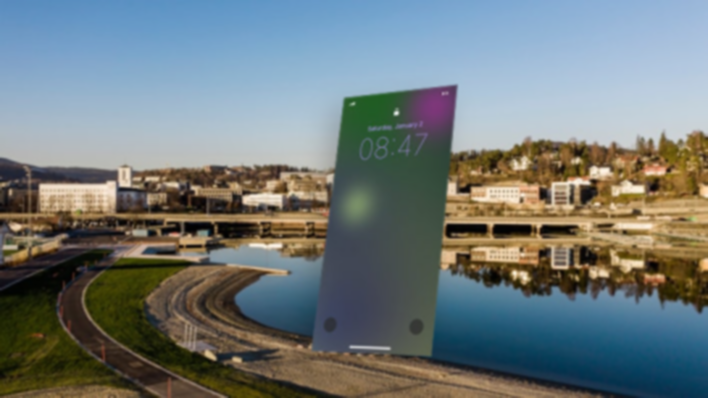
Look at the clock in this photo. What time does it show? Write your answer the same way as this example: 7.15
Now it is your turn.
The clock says 8.47
